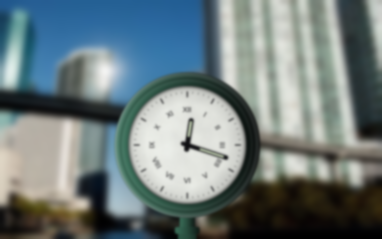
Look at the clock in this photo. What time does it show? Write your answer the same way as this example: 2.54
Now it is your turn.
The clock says 12.18
